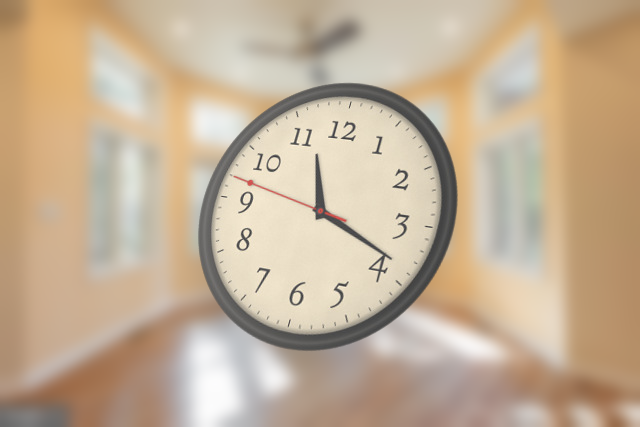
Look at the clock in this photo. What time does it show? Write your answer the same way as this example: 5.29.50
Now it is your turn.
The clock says 11.18.47
